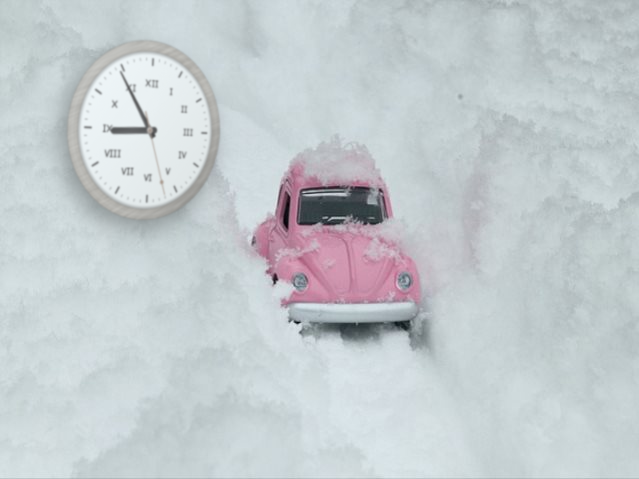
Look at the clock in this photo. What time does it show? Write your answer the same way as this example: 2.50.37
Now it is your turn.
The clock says 8.54.27
